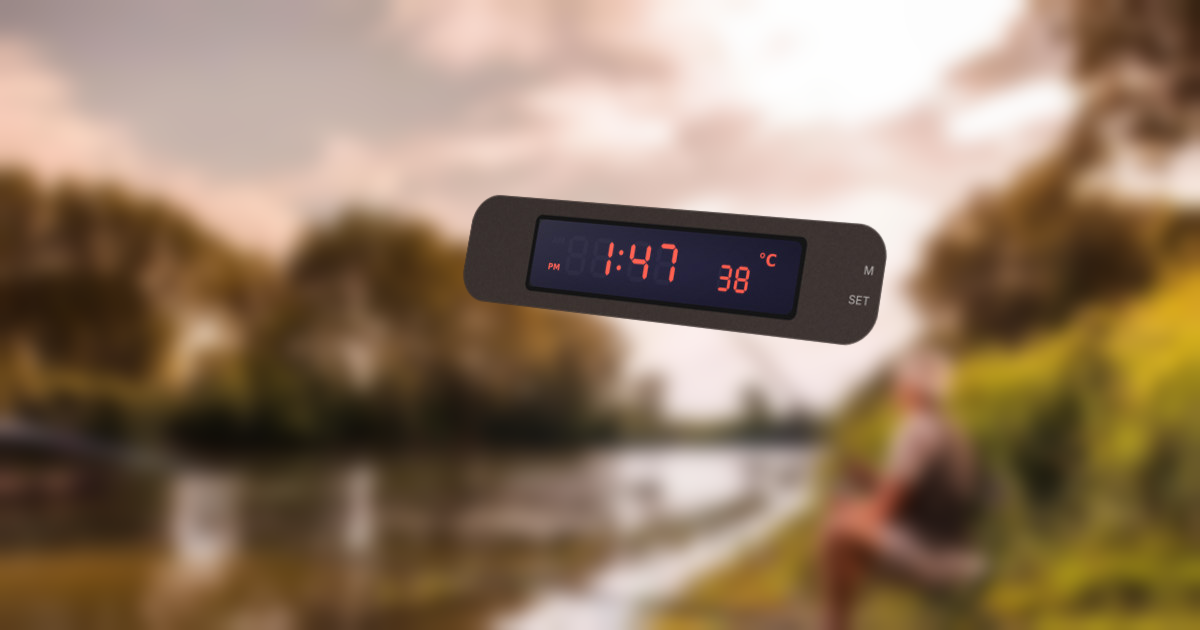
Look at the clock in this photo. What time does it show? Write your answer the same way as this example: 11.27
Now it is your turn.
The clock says 1.47
